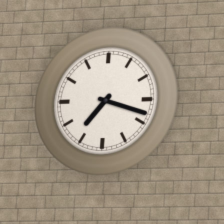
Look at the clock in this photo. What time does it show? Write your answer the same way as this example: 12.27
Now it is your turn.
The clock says 7.18
